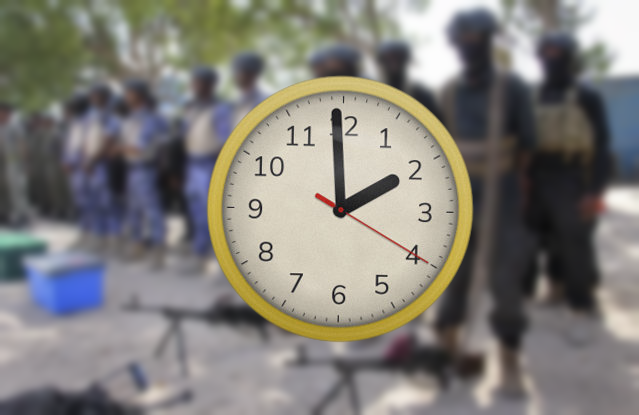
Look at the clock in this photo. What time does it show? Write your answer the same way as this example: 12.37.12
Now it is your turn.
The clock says 1.59.20
